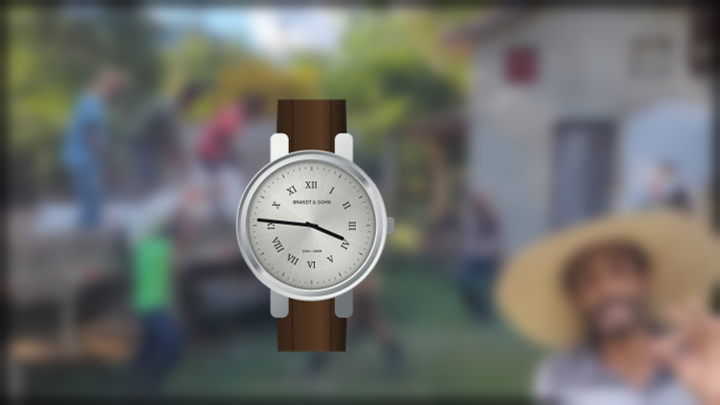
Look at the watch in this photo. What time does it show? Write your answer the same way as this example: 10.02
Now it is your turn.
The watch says 3.46
